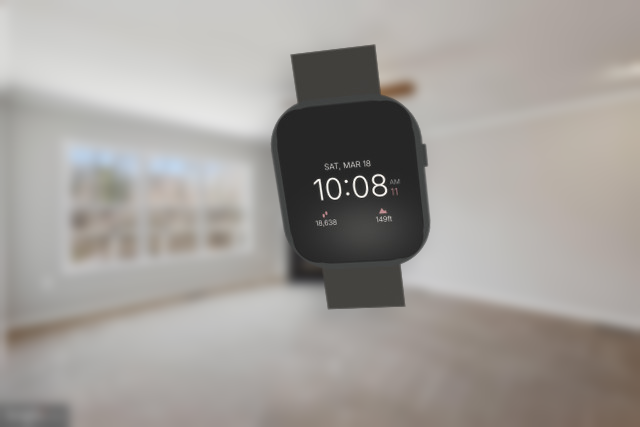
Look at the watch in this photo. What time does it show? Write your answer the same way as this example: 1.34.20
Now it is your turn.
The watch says 10.08.11
